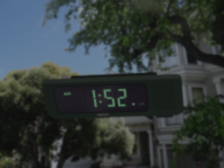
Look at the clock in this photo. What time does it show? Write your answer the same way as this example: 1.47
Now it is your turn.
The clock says 1.52
